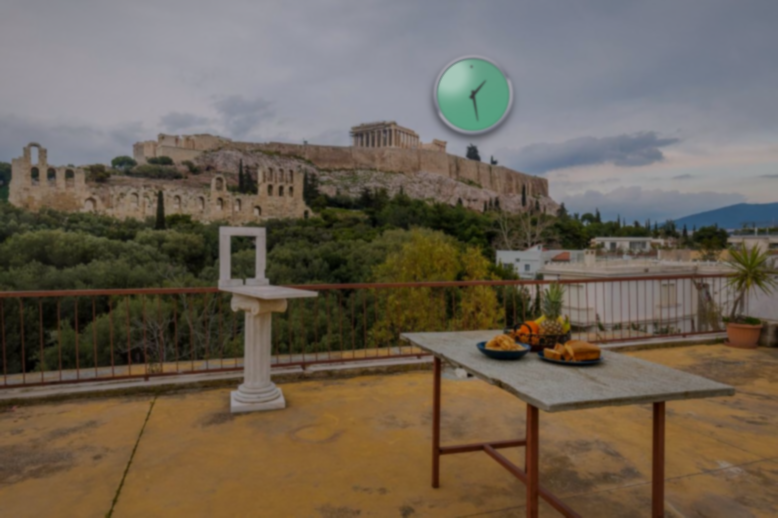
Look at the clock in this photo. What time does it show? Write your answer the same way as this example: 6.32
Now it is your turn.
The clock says 1.29
